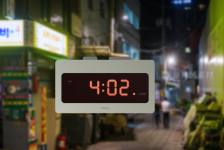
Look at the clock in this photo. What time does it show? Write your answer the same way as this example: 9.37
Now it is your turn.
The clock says 4.02
